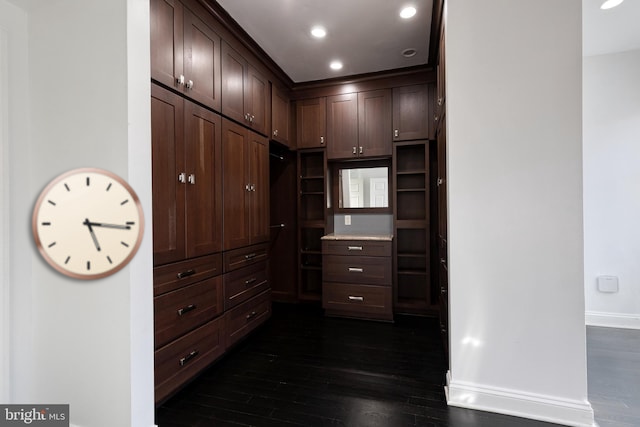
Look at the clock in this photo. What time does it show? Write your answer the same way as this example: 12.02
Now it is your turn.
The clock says 5.16
